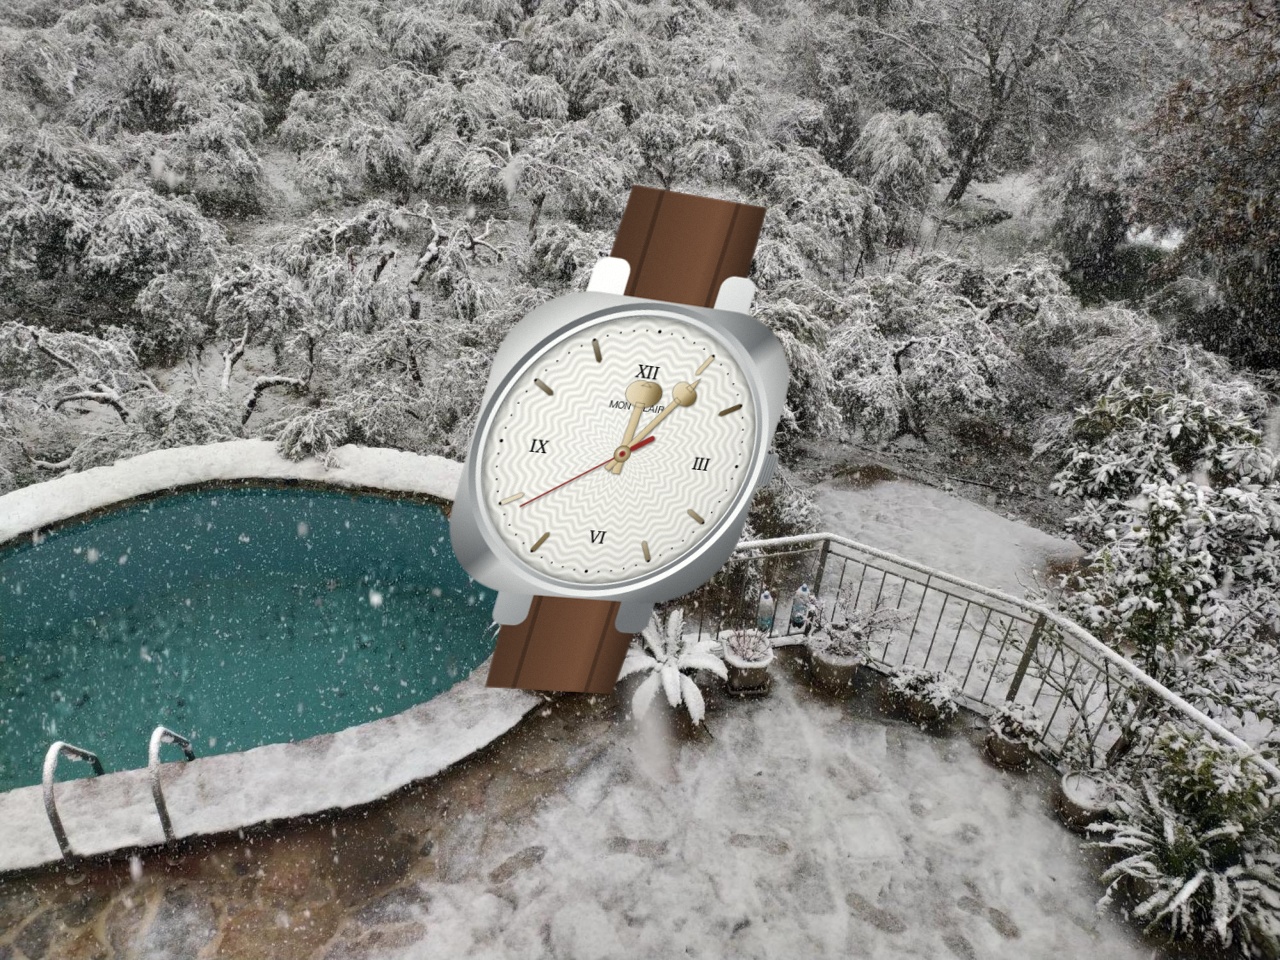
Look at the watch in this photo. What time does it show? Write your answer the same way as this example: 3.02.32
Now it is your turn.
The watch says 12.05.39
